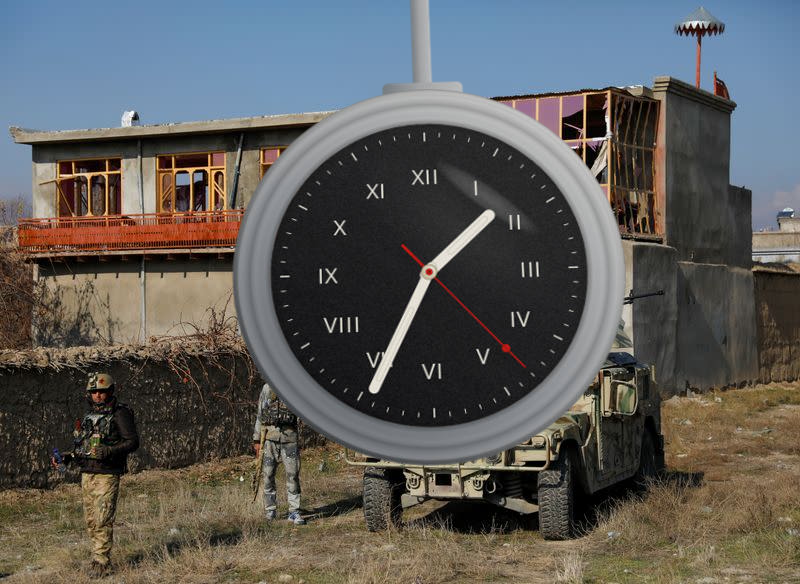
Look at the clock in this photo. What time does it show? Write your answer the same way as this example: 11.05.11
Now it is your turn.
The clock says 1.34.23
